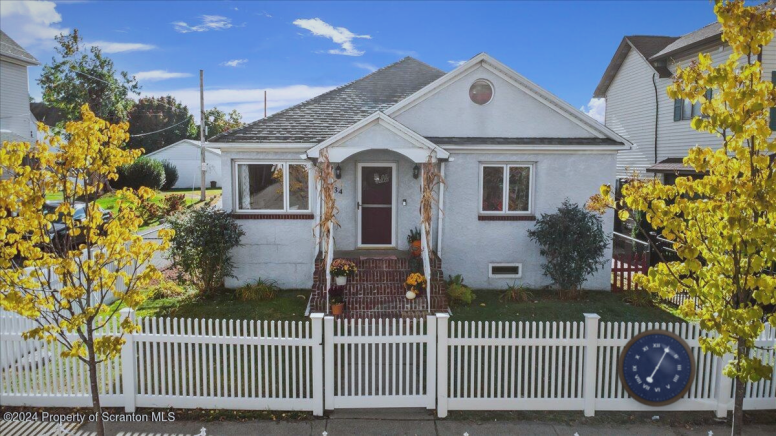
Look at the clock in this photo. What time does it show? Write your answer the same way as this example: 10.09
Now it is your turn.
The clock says 7.05
